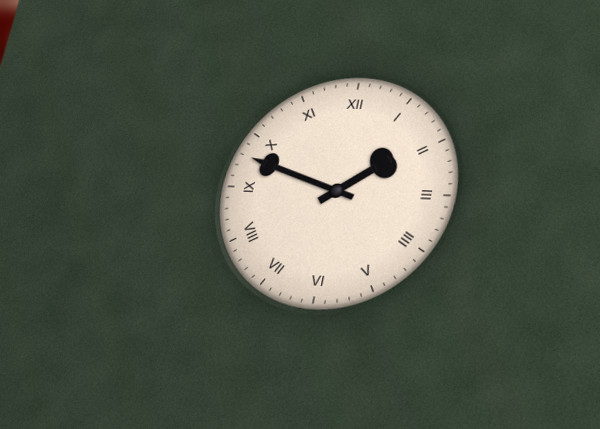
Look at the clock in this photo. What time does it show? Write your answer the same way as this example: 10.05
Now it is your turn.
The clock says 1.48
